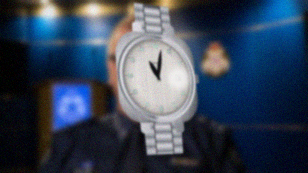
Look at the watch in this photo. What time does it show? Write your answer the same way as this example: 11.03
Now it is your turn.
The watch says 11.02
